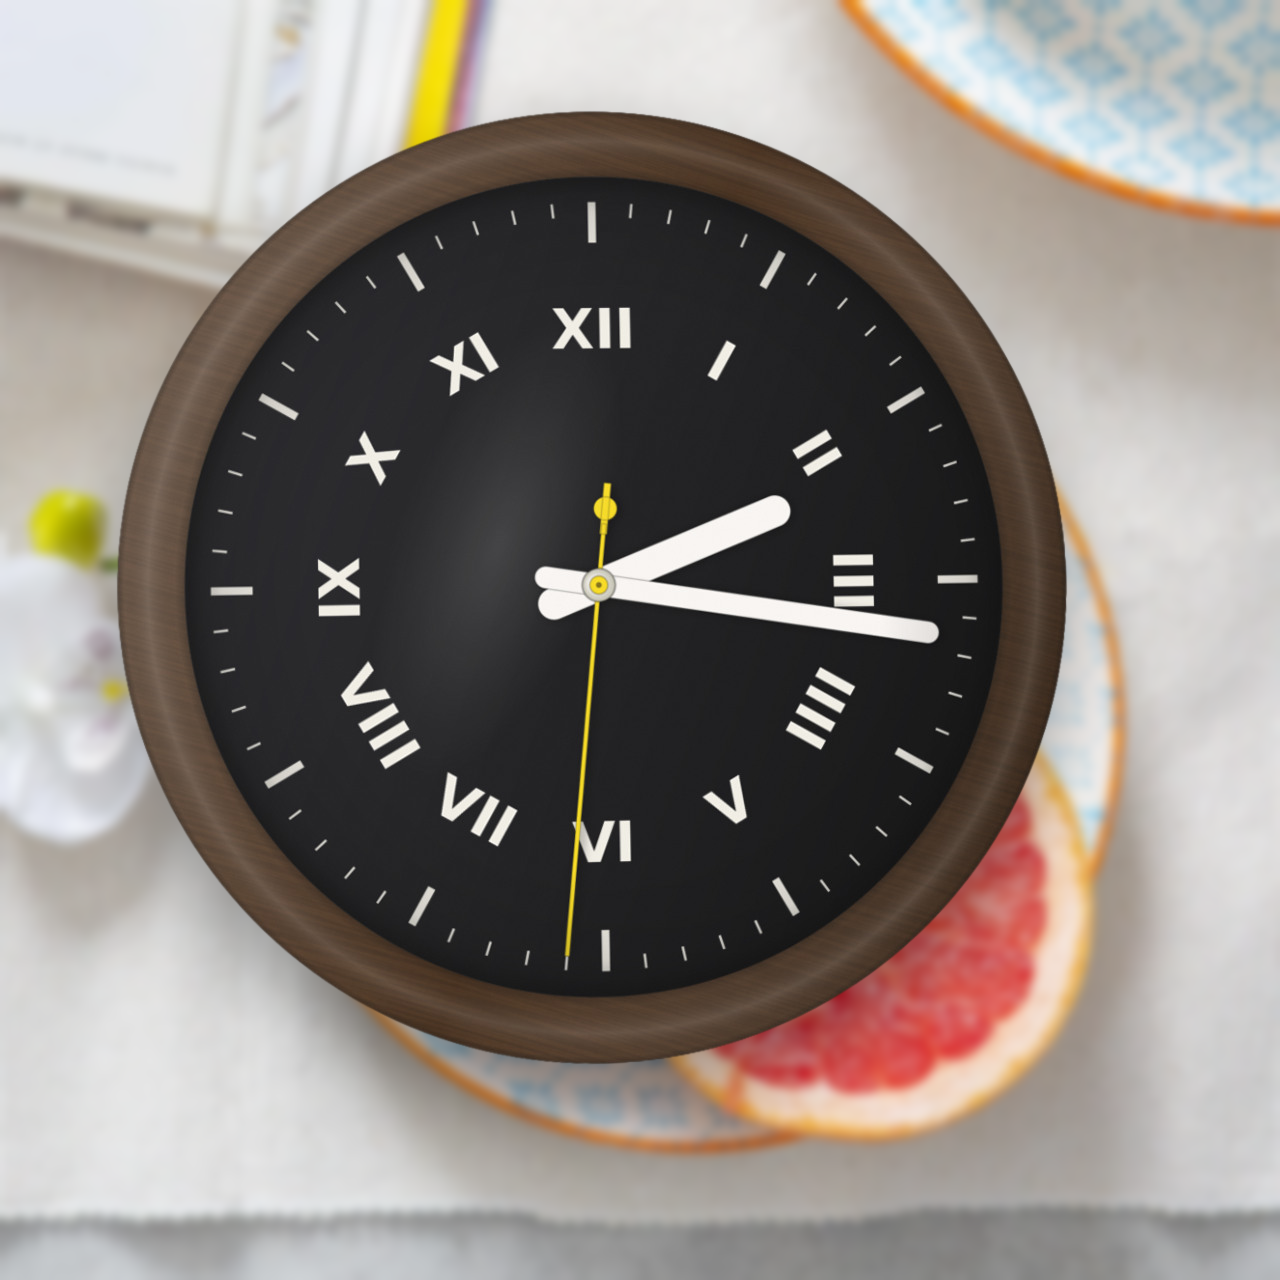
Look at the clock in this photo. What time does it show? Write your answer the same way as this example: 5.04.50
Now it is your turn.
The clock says 2.16.31
